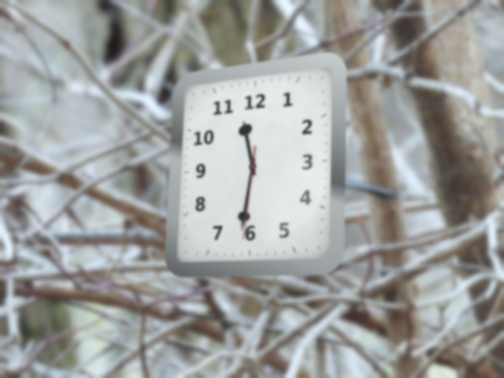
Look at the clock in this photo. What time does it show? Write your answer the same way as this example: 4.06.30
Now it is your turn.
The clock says 11.31.31
